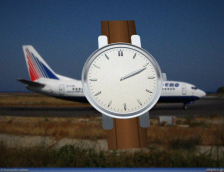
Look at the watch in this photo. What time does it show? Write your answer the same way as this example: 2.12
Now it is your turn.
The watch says 2.11
